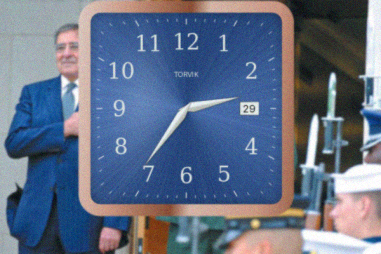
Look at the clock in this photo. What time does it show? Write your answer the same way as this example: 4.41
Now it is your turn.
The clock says 2.36
